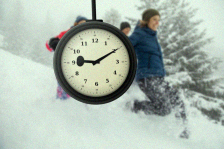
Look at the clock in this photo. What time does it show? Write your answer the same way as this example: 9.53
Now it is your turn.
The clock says 9.10
